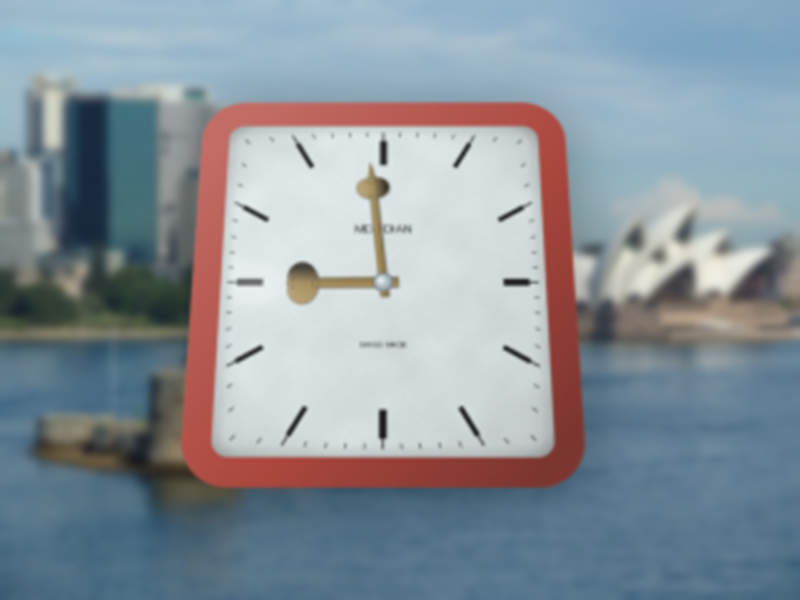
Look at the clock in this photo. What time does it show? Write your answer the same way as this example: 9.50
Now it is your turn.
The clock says 8.59
